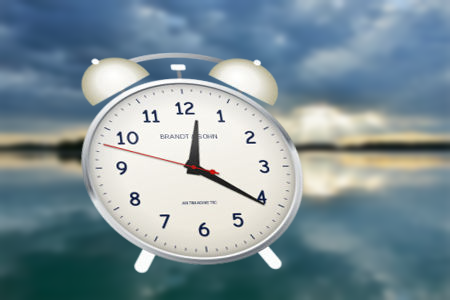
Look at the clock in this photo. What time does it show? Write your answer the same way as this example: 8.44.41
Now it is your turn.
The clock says 12.20.48
